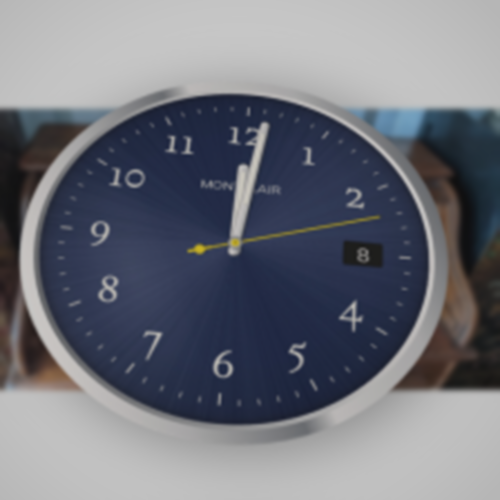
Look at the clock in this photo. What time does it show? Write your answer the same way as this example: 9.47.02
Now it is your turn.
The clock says 12.01.12
